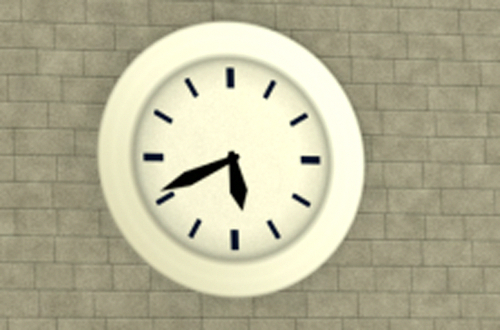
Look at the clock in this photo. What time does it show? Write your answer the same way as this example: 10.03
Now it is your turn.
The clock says 5.41
